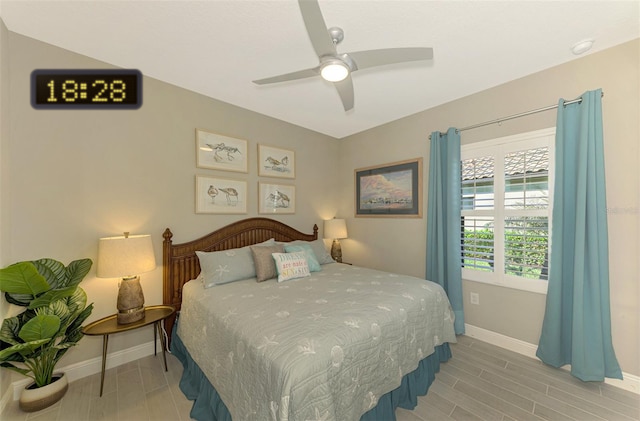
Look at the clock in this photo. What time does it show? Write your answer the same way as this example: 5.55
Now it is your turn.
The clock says 18.28
